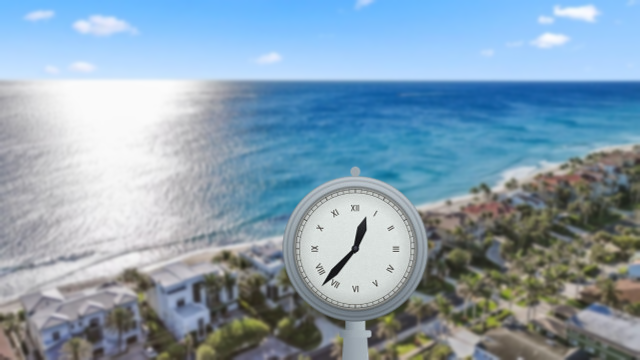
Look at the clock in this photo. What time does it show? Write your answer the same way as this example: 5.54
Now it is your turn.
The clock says 12.37
